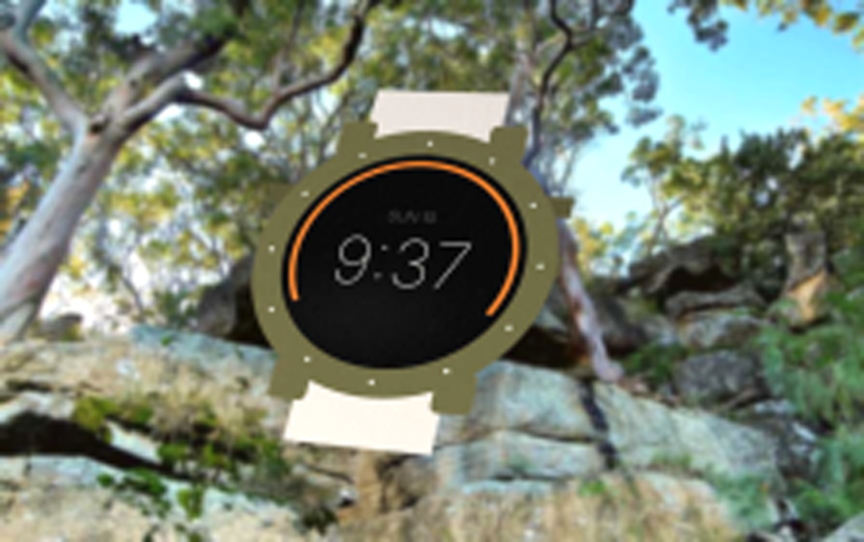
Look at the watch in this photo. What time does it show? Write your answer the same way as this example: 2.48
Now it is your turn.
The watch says 9.37
